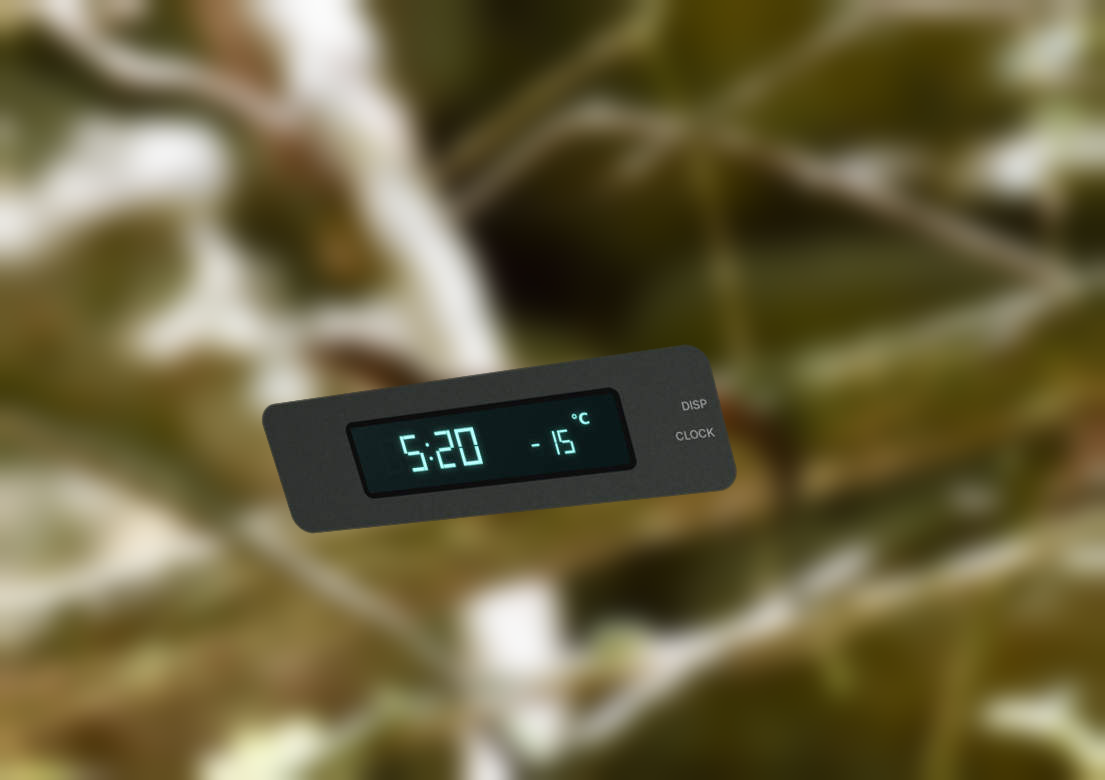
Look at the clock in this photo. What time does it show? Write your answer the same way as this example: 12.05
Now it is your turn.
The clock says 5.20
